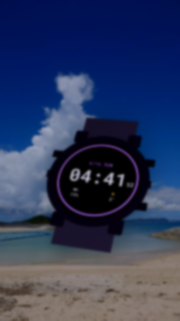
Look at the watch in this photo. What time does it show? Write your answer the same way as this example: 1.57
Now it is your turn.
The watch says 4.41
